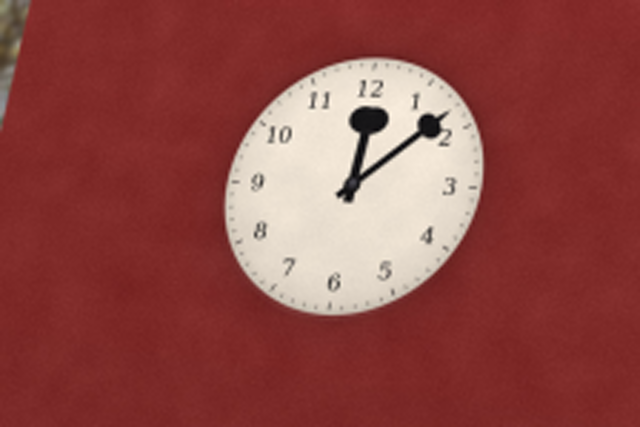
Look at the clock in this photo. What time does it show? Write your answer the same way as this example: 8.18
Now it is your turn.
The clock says 12.08
